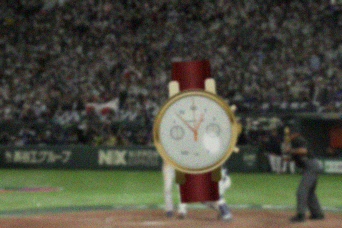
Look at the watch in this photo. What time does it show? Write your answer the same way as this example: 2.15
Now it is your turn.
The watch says 12.53
